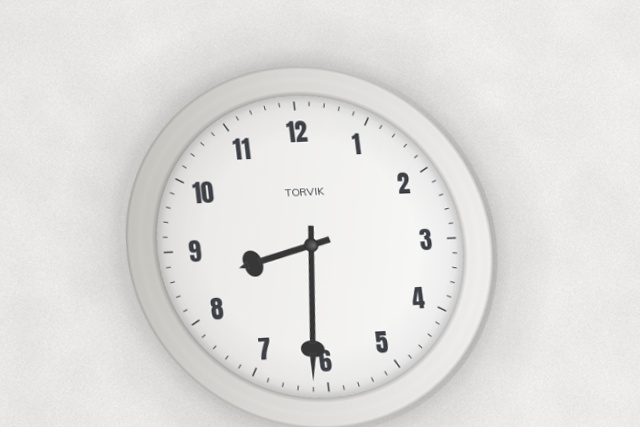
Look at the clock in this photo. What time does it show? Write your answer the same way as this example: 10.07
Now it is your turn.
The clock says 8.31
